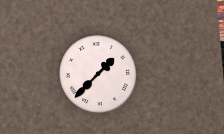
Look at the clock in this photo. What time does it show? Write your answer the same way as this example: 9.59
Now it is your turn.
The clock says 1.38
